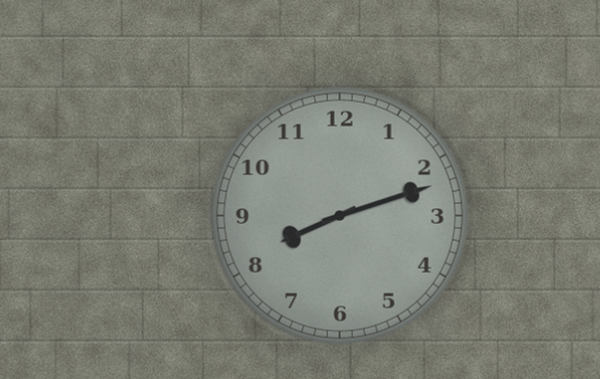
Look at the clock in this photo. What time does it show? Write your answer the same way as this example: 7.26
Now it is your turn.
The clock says 8.12
